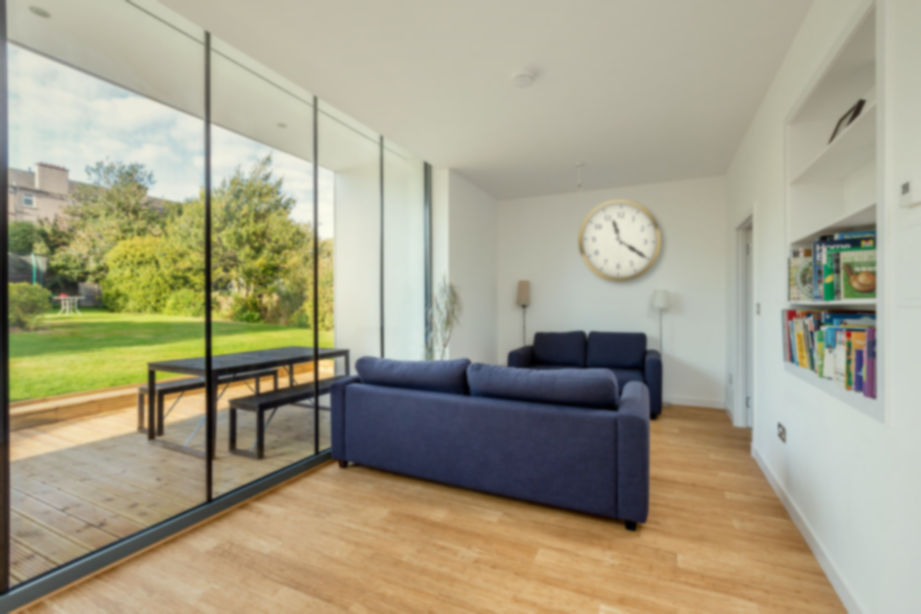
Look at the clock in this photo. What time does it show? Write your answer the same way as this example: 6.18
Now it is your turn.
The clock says 11.20
